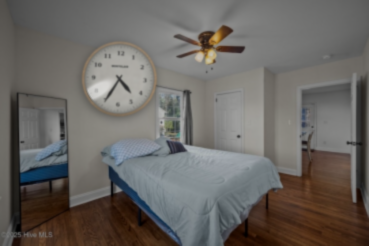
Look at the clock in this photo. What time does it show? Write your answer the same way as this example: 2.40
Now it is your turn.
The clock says 4.35
